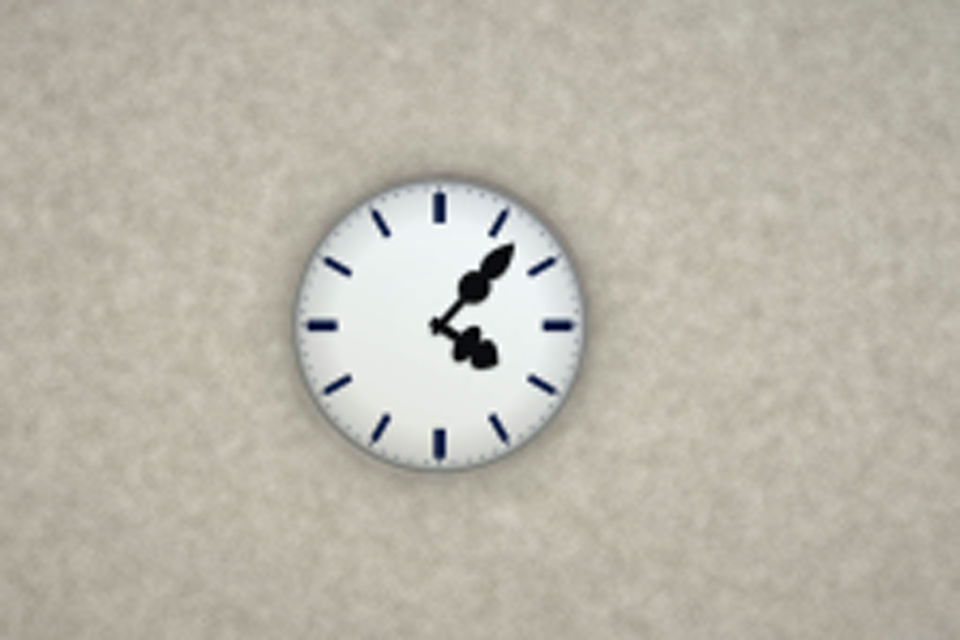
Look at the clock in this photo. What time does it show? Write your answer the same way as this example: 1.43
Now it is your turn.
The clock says 4.07
